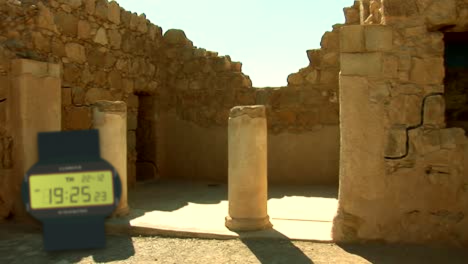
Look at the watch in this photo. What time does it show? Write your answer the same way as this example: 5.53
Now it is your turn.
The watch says 19.25
